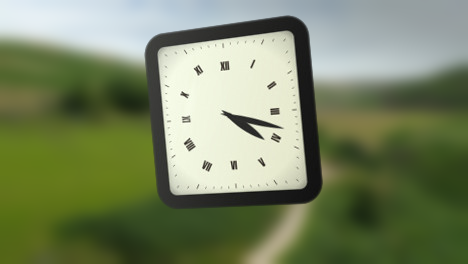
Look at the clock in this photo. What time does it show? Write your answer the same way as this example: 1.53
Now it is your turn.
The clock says 4.18
